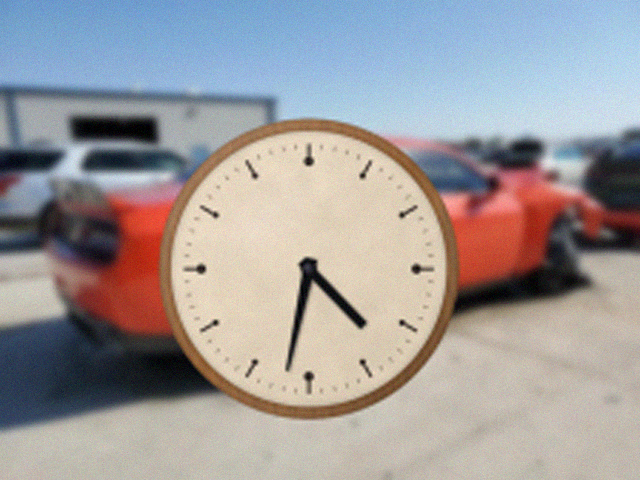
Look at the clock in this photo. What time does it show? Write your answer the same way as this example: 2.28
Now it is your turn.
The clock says 4.32
